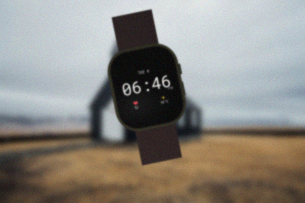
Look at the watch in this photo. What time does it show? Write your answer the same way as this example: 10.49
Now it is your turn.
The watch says 6.46
